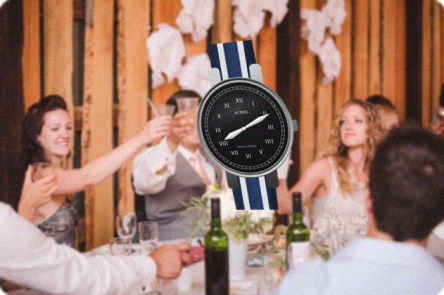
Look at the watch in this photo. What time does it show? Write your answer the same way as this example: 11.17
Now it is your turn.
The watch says 8.11
